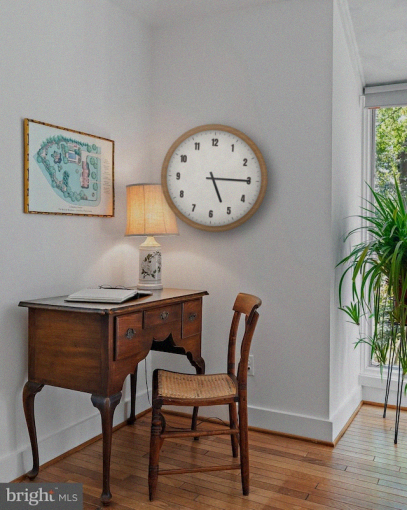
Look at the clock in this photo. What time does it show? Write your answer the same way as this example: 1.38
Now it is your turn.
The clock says 5.15
